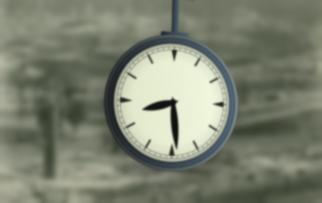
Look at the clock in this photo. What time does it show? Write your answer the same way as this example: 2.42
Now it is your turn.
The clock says 8.29
